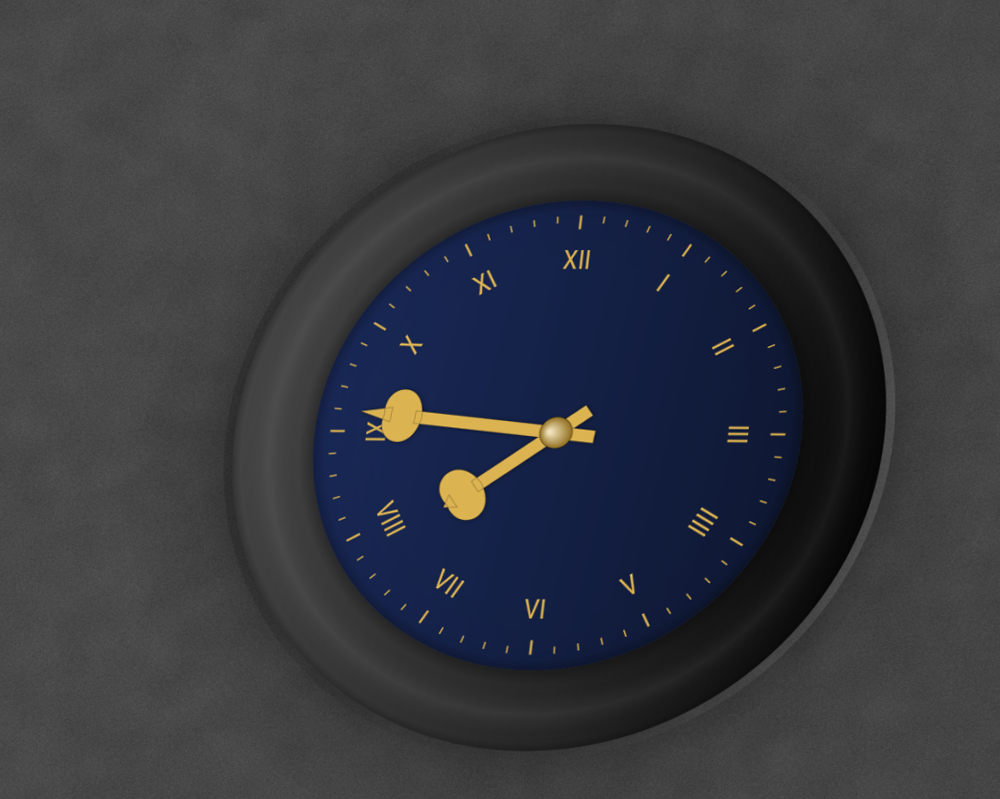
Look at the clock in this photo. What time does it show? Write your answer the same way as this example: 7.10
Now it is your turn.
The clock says 7.46
